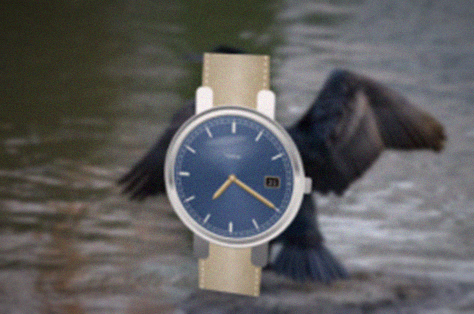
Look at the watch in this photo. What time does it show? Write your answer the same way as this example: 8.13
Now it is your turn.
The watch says 7.20
